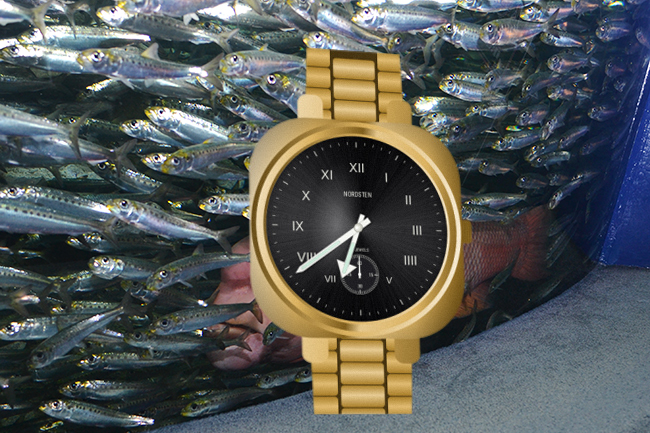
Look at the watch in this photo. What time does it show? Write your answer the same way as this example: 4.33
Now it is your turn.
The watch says 6.39
